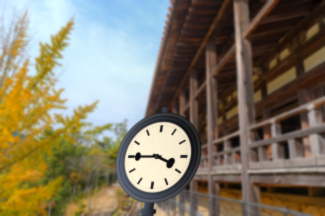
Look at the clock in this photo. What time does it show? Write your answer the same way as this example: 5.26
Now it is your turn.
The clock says 3.45
